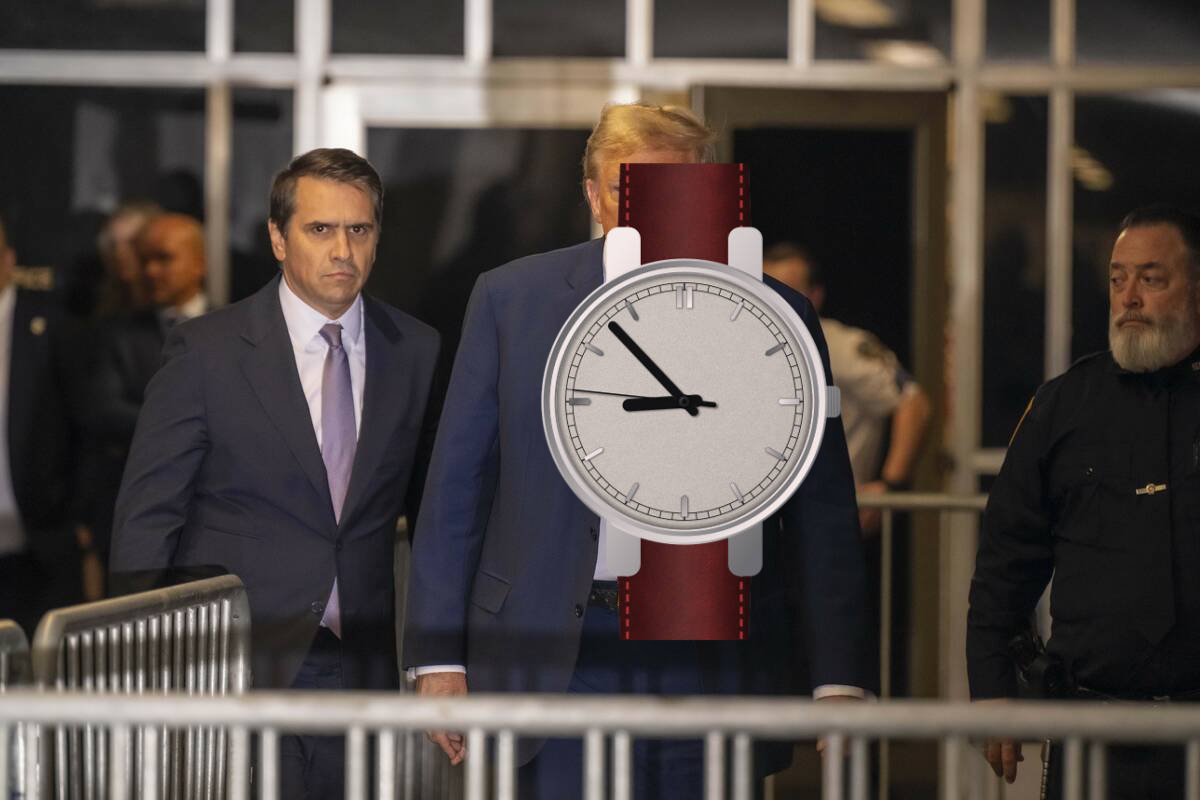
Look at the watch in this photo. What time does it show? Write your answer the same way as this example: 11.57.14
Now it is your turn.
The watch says 8.52.46
